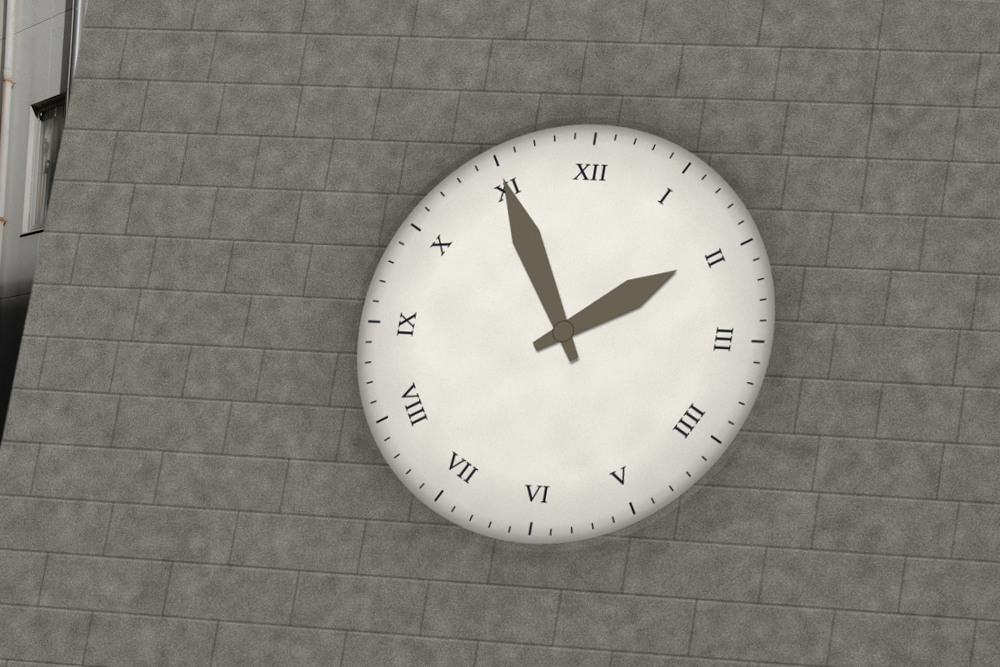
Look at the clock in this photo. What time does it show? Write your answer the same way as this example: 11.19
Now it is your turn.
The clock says 1.55
